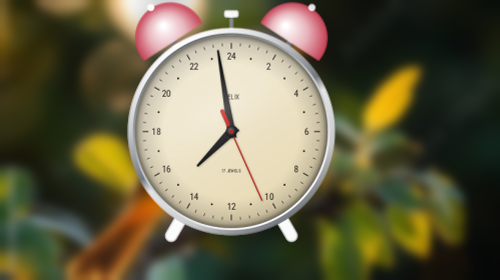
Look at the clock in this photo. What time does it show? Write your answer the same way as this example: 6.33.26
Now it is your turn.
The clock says 14.58.26
